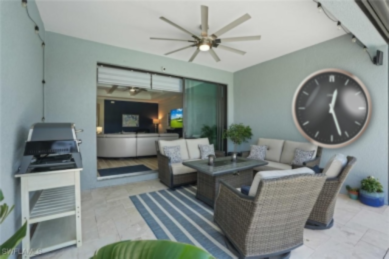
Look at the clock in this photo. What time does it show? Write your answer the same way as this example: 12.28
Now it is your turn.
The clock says 12.27
